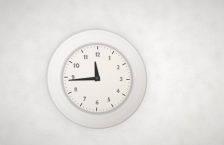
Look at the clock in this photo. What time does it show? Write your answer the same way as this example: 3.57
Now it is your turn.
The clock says 11.44
